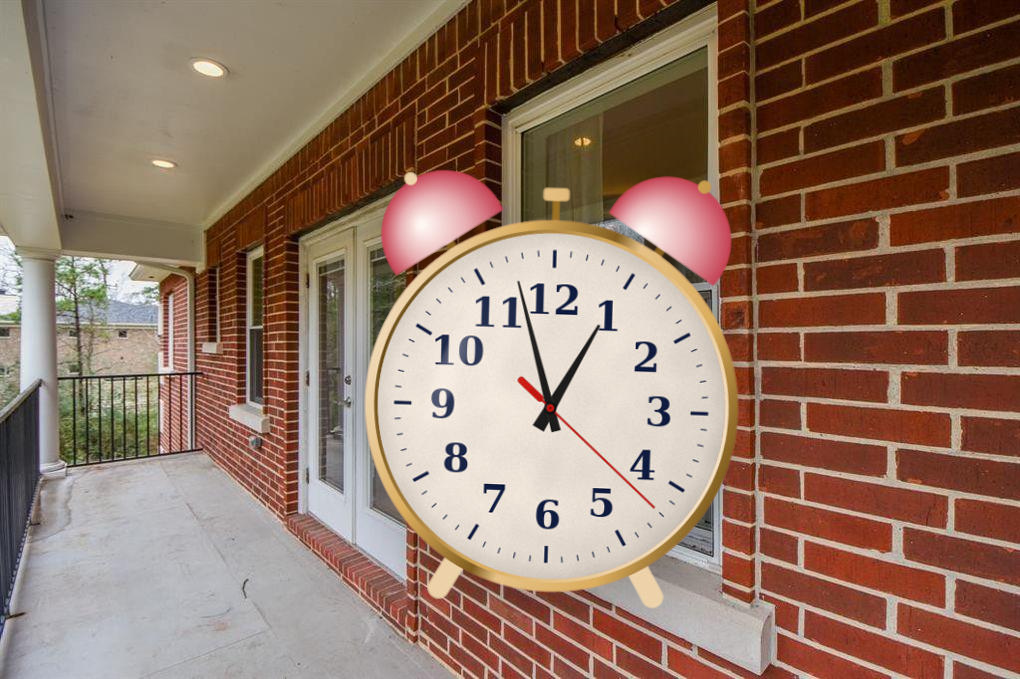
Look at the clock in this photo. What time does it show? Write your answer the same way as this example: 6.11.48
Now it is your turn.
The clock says 12.57.22
